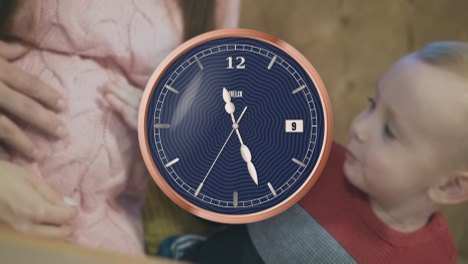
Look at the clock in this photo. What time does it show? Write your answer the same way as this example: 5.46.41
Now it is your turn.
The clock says 11.26.35
